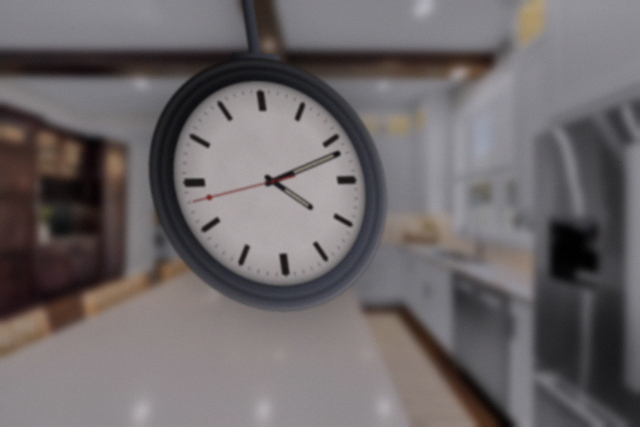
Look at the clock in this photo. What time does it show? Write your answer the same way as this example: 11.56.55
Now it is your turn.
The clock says 4.11.43
